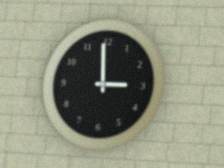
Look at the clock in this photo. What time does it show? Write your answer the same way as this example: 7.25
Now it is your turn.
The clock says 2.59
